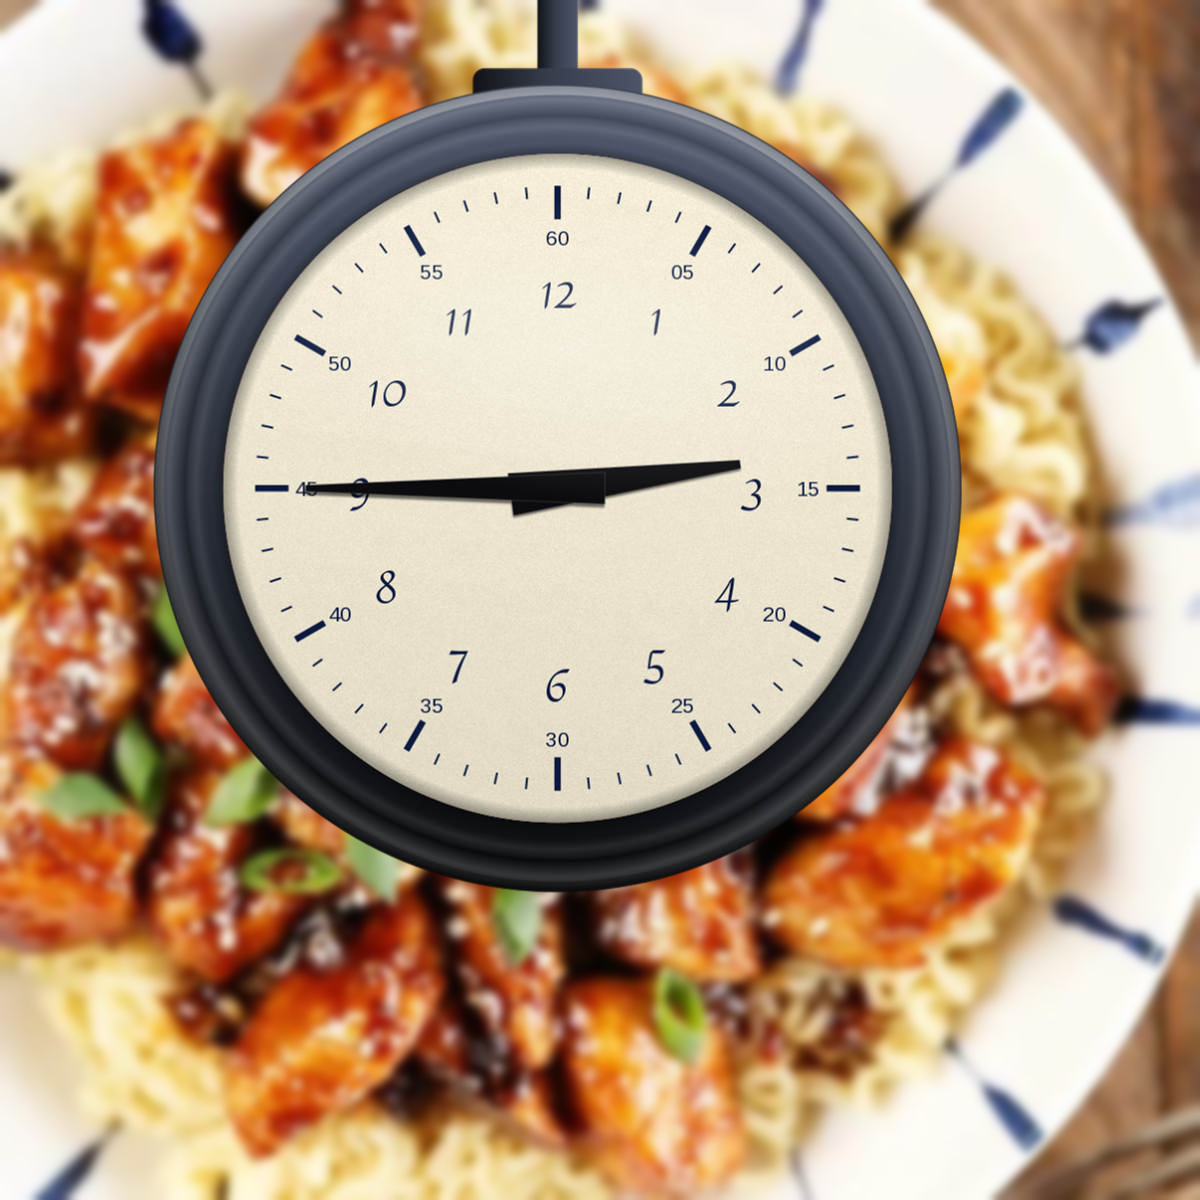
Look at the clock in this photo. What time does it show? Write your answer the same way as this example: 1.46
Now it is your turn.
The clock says 2.45
